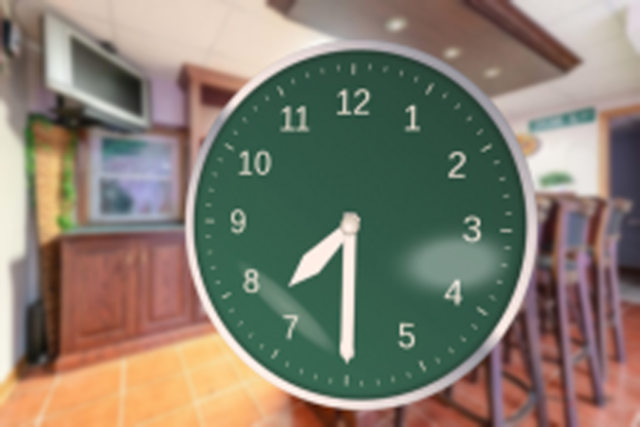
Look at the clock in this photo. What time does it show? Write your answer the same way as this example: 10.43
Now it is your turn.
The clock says 7.30
